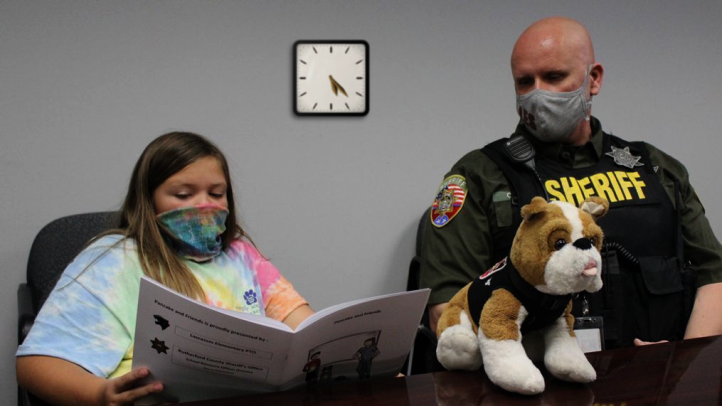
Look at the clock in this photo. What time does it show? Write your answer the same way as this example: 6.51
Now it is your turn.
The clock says 5.23
